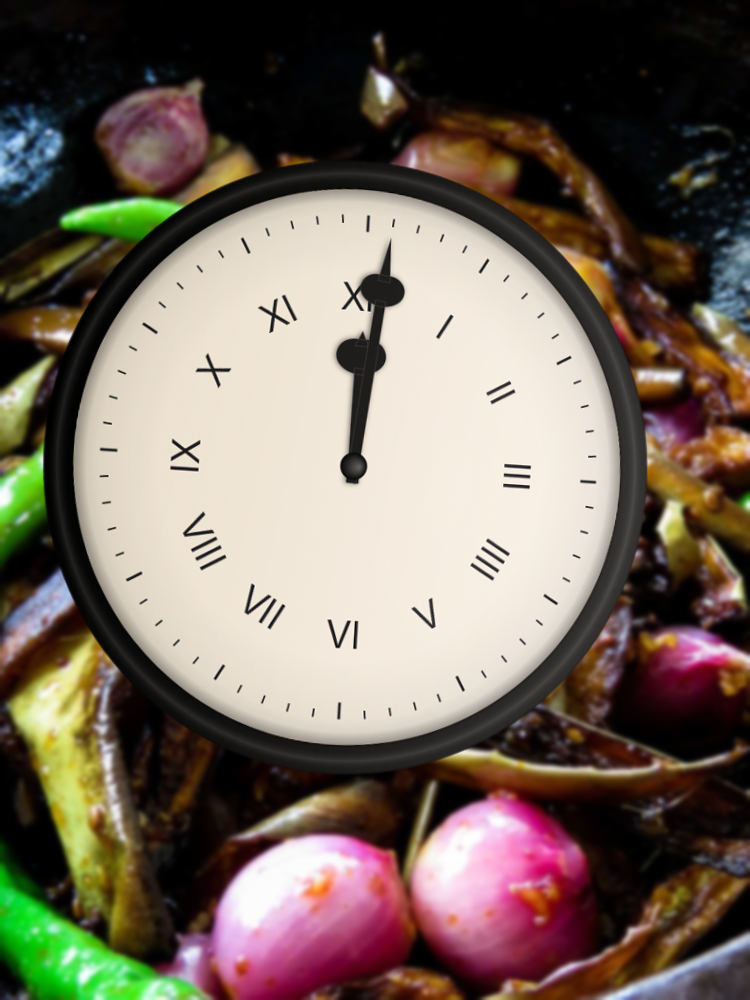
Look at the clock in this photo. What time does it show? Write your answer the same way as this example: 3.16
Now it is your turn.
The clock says 12.01
